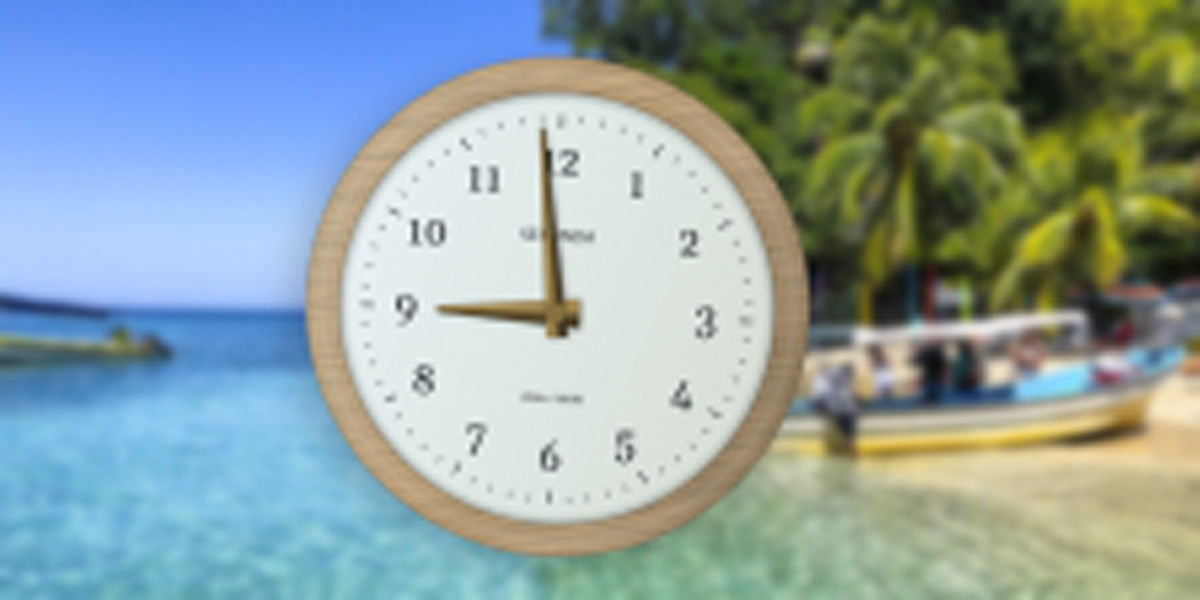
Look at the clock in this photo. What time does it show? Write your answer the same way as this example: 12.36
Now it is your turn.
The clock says 8.59
